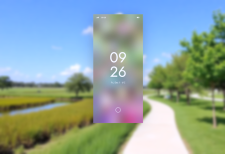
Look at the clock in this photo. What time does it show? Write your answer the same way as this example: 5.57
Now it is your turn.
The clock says 9.26
